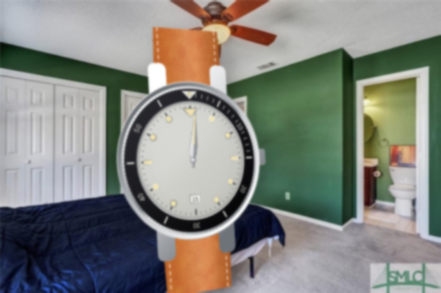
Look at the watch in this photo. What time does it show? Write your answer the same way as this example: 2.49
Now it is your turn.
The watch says 12.01
